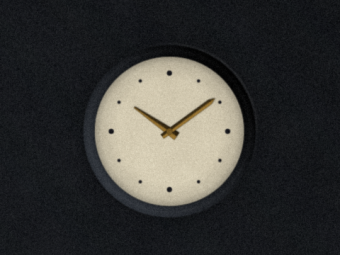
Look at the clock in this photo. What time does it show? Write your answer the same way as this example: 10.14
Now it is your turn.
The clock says 10.09
